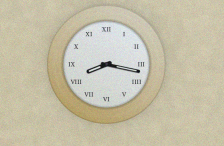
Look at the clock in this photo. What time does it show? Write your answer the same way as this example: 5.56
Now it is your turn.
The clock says 8.17
